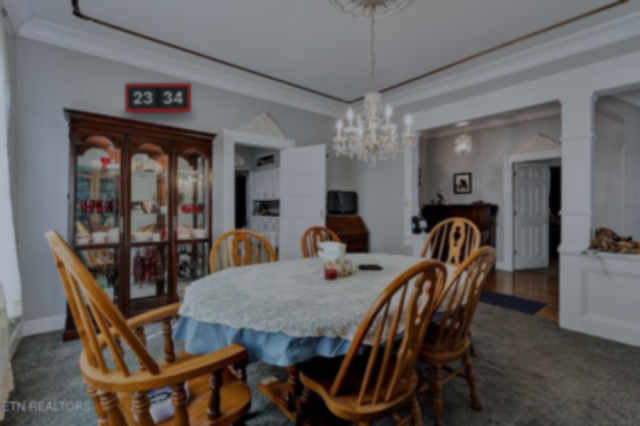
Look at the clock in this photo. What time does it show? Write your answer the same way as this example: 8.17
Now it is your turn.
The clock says 23.34
